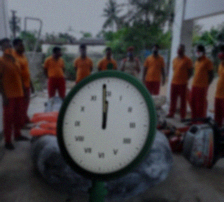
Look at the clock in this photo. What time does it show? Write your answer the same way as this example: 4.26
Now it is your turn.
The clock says 11.59
